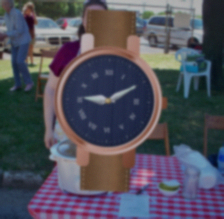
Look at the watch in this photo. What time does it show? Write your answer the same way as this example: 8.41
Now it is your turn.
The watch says 9.10
